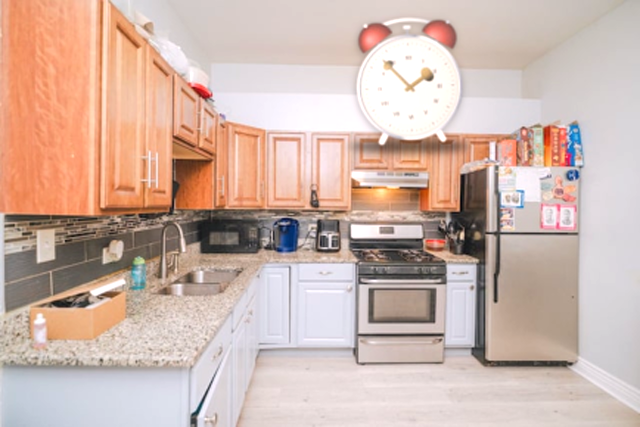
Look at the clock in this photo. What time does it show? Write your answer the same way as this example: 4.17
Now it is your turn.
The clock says 1.53
